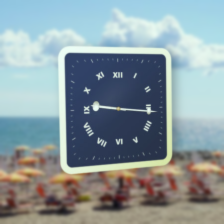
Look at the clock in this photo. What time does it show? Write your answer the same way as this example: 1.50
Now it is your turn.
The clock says 9.16
